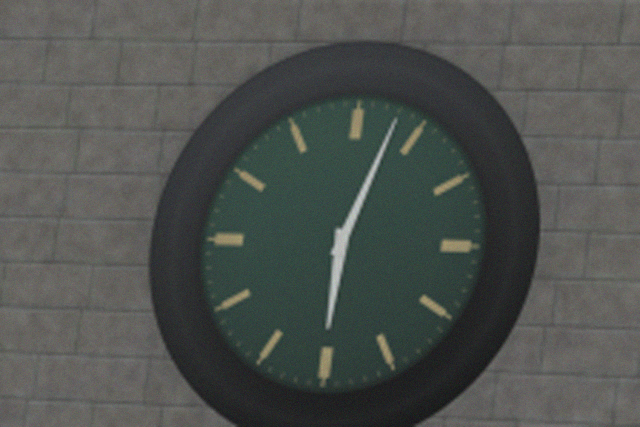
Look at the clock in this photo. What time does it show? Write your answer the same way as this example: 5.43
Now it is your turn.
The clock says 6.03
